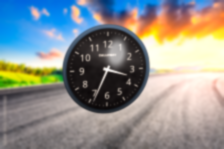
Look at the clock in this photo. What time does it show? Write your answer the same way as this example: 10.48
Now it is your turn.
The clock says 3.34
